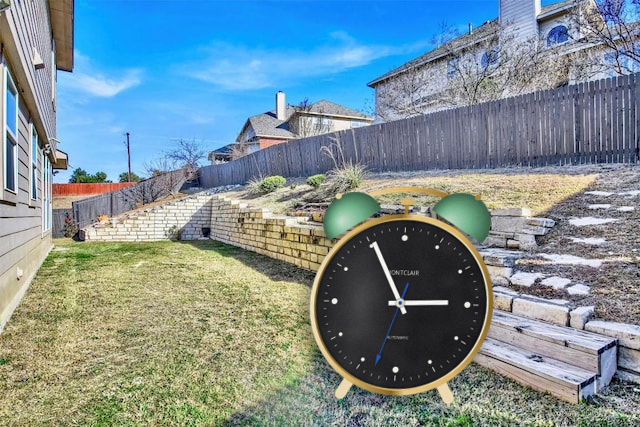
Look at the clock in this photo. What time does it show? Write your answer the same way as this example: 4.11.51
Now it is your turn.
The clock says 2.55.33
